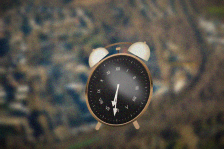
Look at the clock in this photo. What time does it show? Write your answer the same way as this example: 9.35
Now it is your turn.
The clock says 6.31
